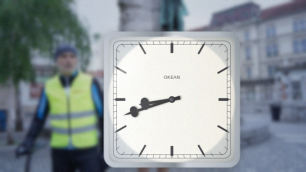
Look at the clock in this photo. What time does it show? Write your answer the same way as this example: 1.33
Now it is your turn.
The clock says 8.42
